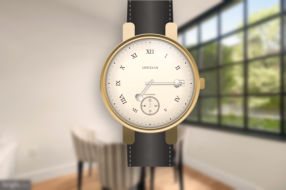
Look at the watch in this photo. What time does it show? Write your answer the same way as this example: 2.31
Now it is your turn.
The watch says 7.15
